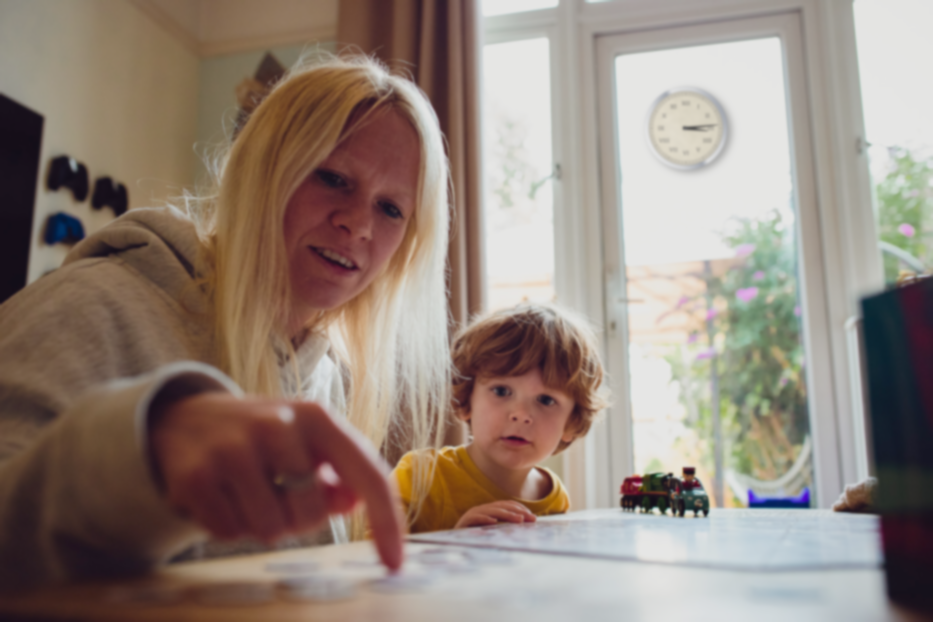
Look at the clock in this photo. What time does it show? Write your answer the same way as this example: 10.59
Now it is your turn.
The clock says 3.14
